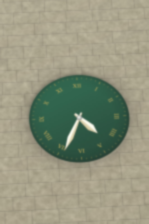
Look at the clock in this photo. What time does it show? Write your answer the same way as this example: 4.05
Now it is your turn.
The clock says 4.34
